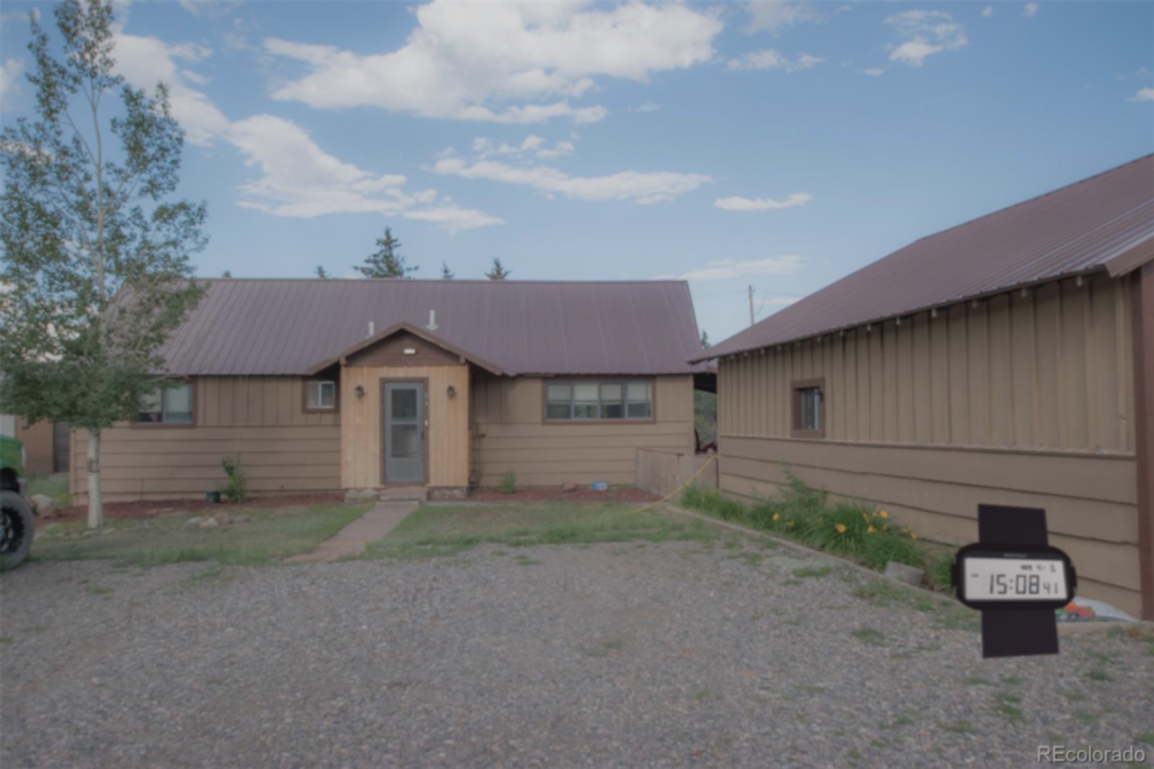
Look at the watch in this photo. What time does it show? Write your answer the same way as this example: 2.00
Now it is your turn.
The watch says 15.08
